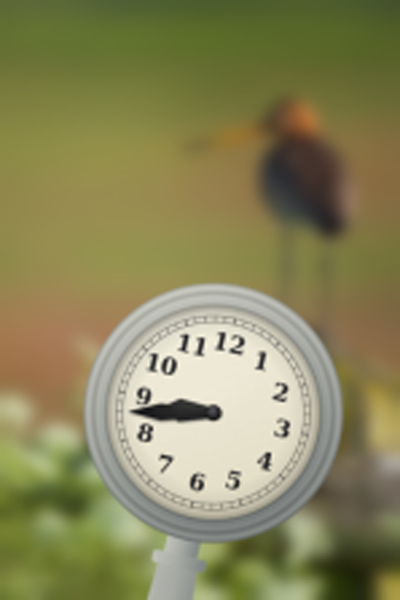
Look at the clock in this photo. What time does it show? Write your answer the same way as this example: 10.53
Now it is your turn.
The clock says 8.43
